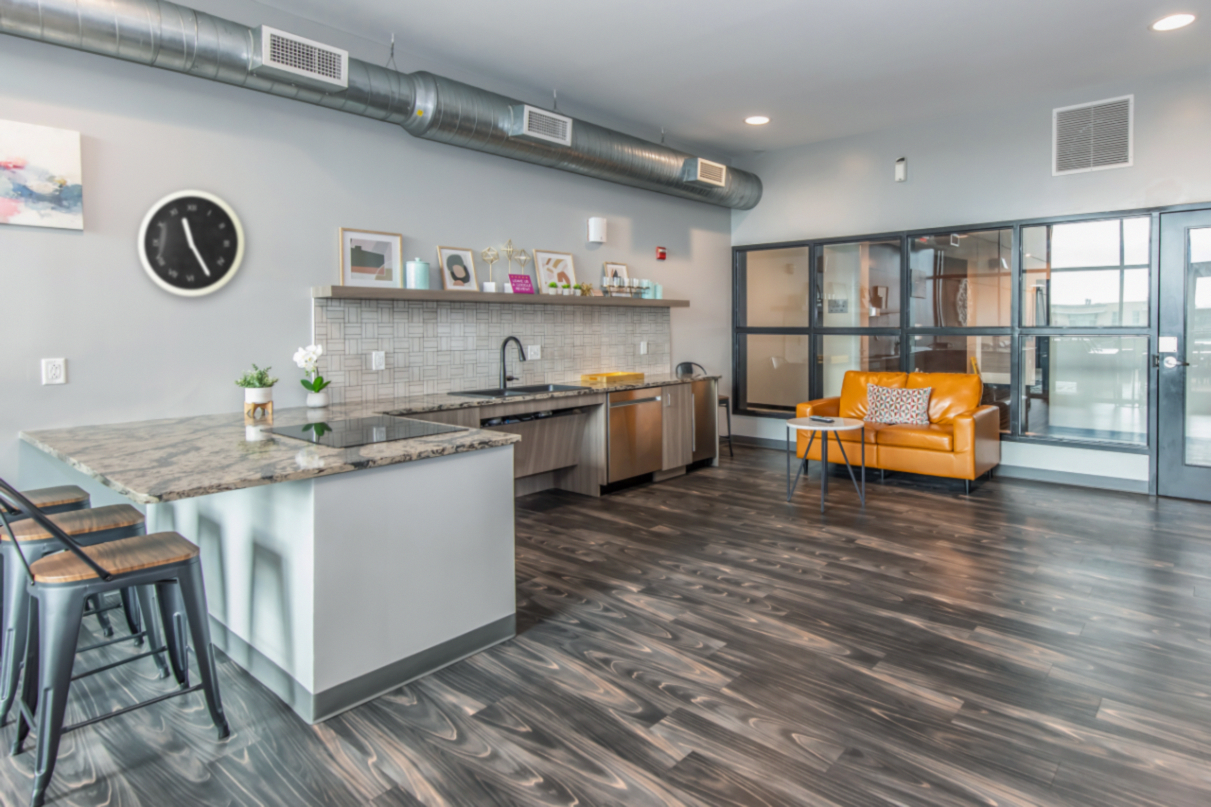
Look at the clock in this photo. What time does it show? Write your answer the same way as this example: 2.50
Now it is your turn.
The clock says 11.25
